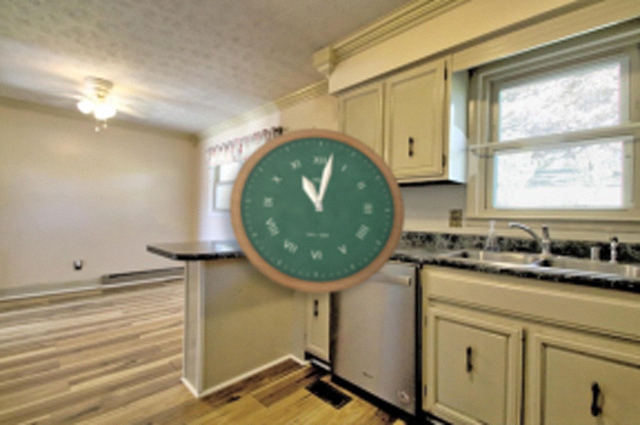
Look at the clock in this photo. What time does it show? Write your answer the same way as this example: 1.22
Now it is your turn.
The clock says 11.02
